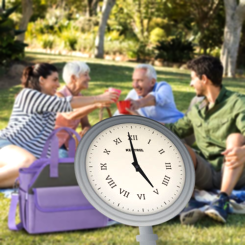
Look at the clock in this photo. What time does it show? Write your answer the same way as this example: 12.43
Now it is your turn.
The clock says 4.59
